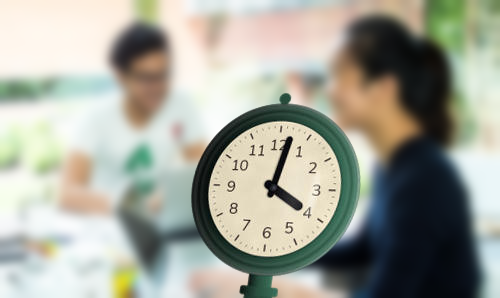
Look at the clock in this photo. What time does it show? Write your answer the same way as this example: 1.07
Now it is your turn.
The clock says 4.02
